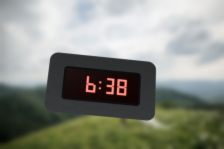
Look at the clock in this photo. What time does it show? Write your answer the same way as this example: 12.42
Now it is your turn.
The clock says 6.38
